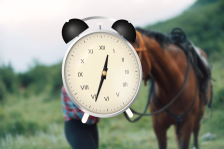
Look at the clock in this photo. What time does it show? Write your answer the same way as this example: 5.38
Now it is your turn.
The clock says 12.34
